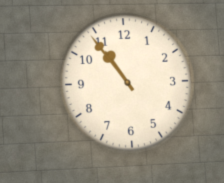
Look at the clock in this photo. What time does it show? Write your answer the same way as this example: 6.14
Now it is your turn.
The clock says 10.54
